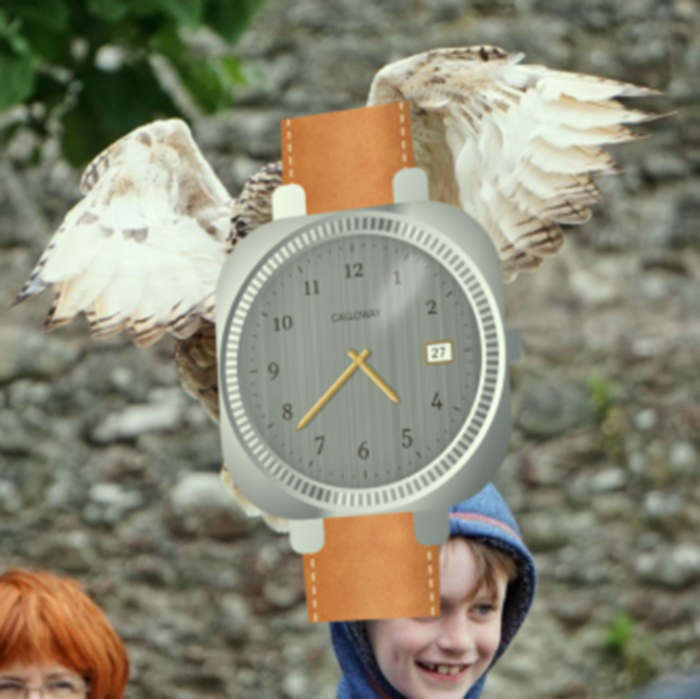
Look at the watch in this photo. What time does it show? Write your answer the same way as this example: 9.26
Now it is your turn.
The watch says 4.38
